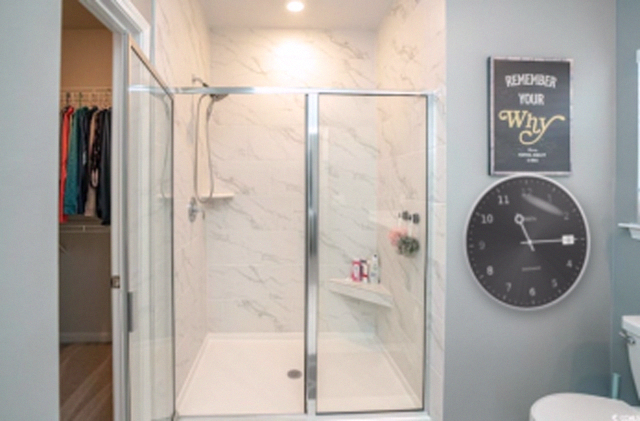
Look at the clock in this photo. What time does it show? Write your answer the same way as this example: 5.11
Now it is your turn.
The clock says 11.15
